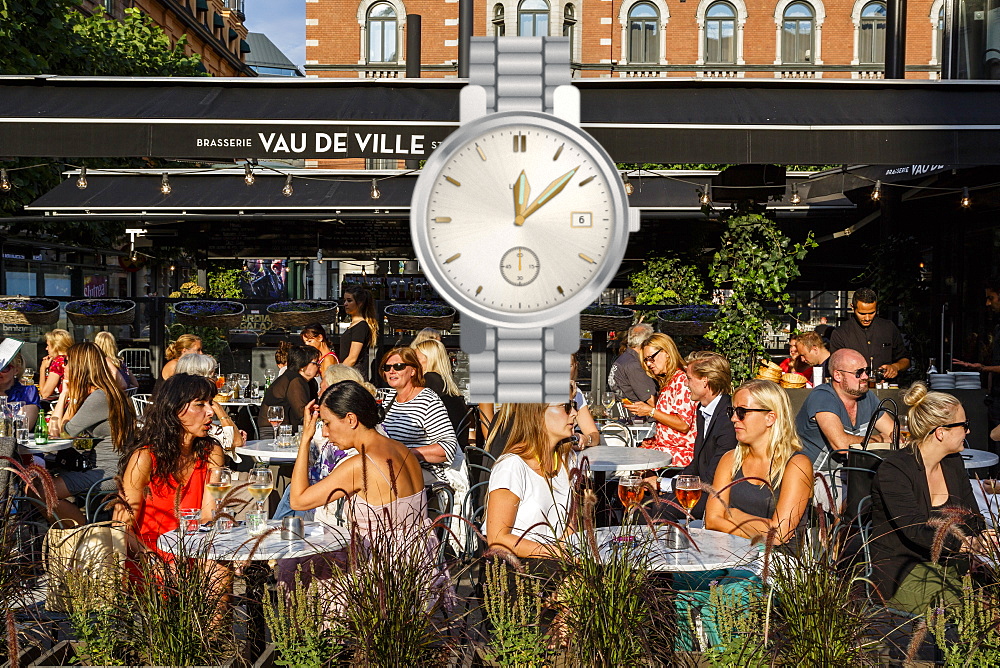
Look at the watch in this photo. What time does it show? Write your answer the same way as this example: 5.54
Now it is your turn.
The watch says 12.08
